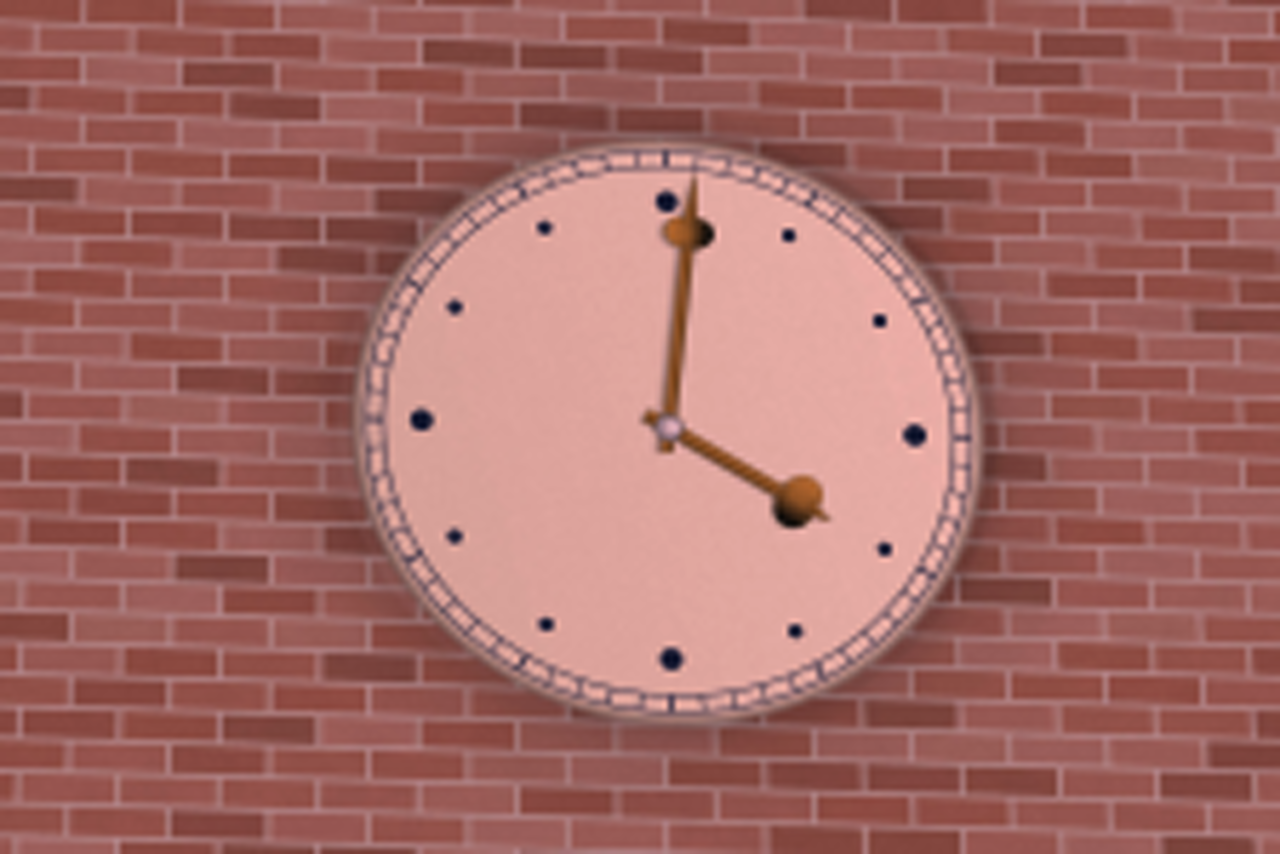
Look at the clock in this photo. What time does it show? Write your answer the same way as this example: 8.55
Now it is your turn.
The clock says 4.01
